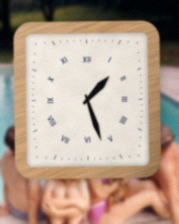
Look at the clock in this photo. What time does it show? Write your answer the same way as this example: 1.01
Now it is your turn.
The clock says 1.27
